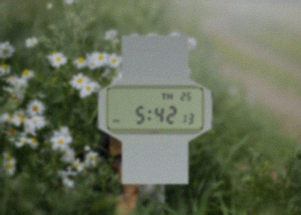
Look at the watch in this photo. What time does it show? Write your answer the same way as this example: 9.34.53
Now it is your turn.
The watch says 5.42.13
